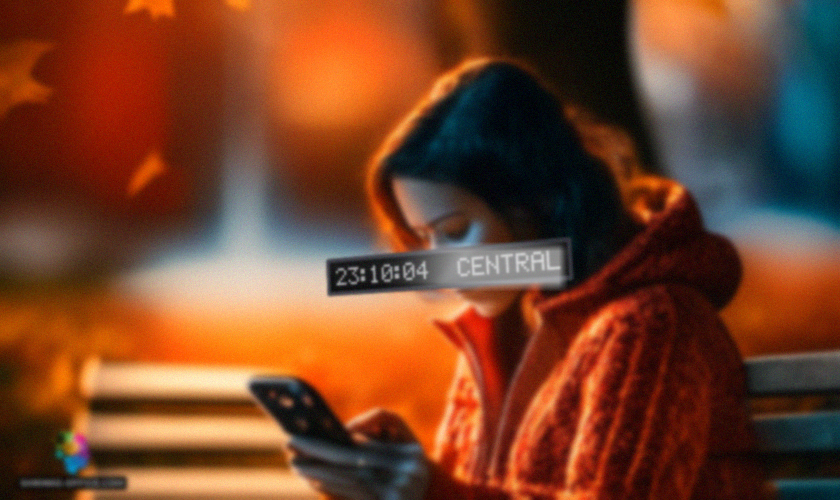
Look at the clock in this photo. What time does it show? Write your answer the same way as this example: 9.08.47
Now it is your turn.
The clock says 23.10.04
